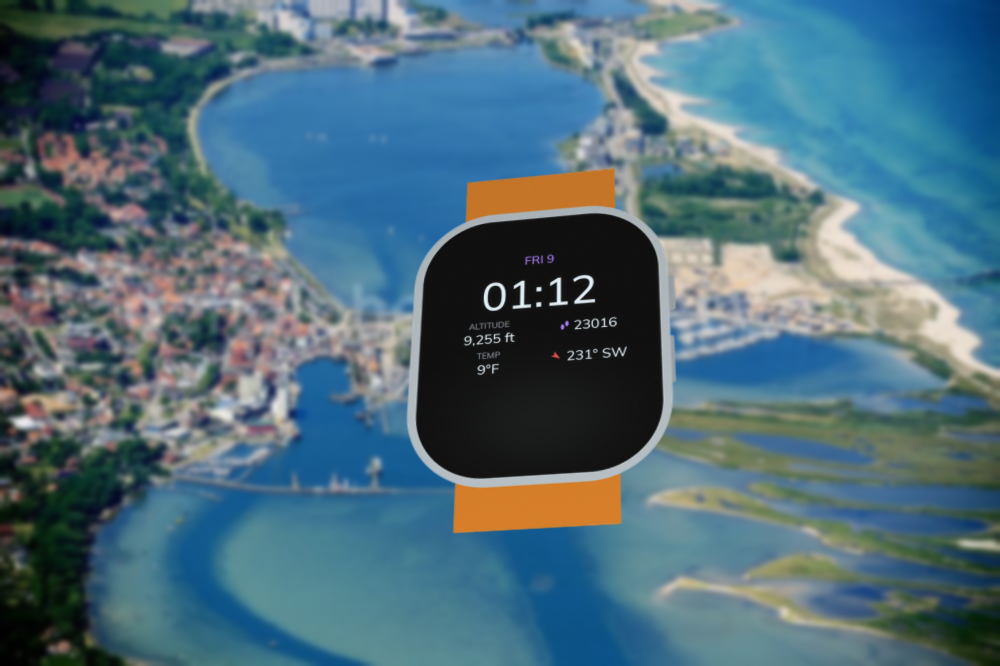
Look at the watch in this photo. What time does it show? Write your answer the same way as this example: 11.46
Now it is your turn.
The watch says 1.12
